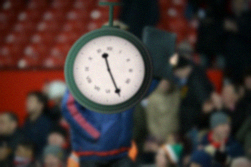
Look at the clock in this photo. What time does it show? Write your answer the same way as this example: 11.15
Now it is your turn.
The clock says 11.26
